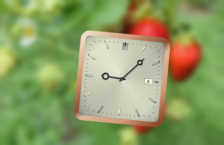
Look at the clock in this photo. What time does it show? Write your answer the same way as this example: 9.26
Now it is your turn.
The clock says 9.07
